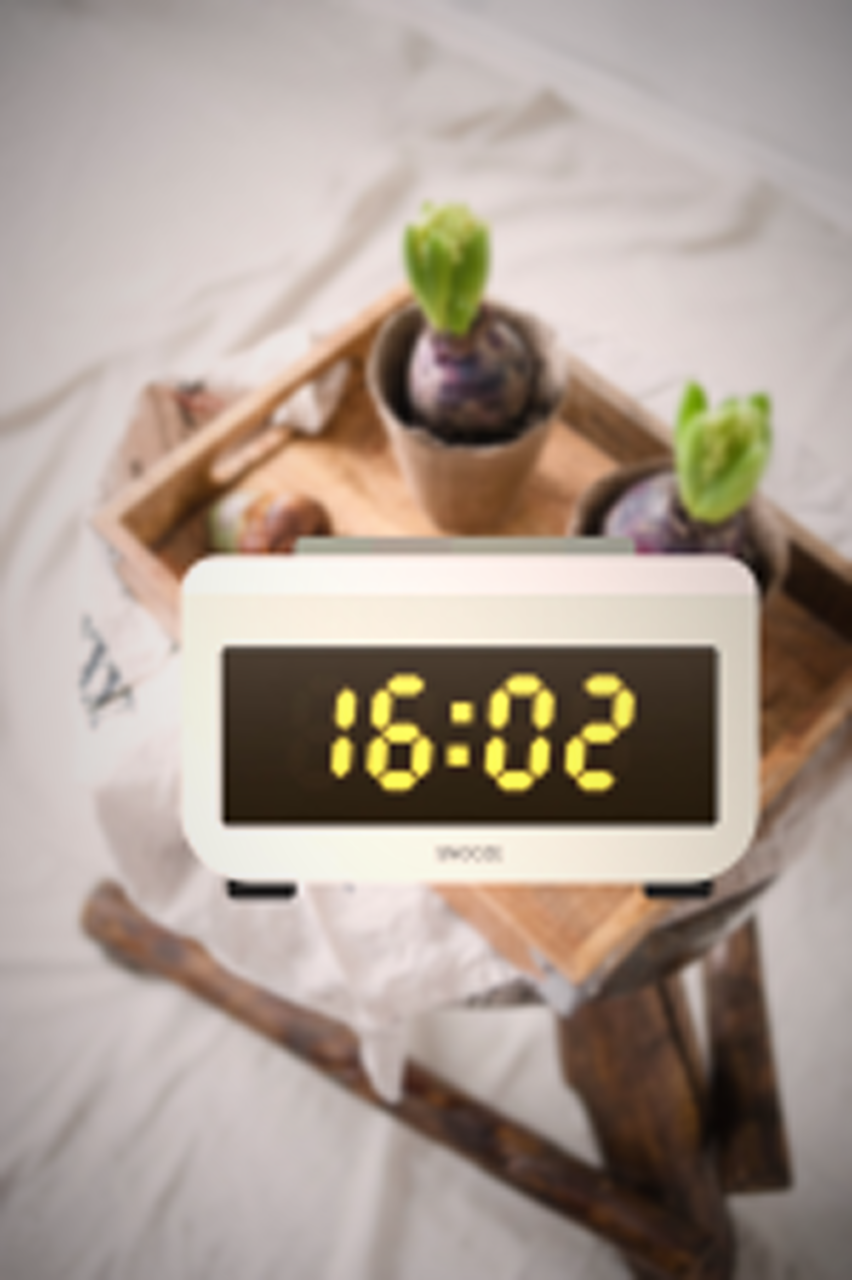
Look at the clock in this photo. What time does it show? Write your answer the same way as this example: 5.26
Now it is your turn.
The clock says 16.02
